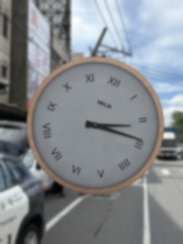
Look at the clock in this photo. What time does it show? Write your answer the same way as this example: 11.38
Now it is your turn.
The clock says 2.14
